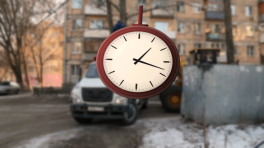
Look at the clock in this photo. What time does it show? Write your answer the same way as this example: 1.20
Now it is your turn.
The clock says 1.18
